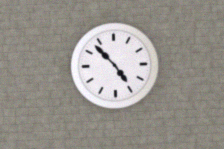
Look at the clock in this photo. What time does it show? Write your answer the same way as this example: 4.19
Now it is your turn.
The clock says 4.53
